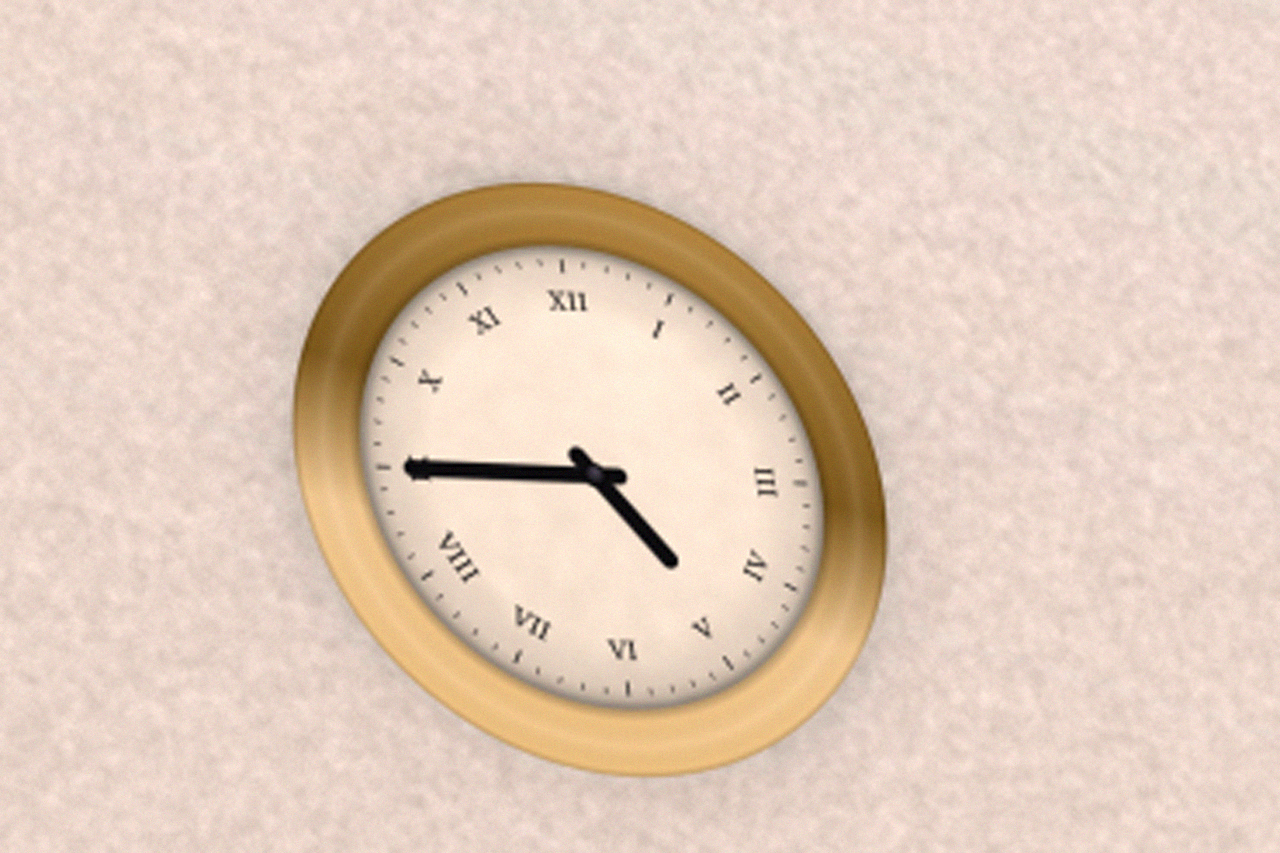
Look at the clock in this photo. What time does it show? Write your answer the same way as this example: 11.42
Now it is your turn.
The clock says 4.45
